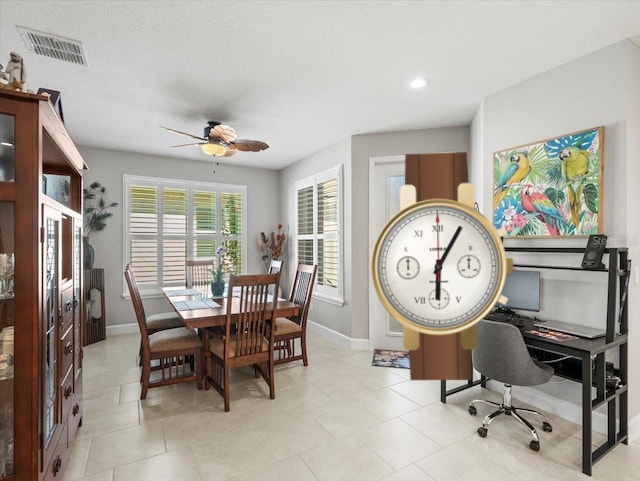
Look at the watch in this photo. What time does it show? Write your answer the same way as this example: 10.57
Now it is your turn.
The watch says 6.05
